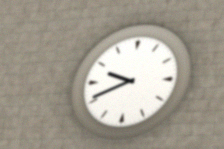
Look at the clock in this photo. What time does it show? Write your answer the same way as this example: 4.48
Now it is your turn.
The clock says 9.41
